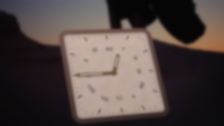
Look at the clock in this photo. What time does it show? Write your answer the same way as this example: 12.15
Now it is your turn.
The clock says 12.45
